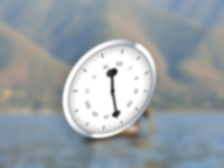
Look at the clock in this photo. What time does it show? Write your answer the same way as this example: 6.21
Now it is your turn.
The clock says 11.26
